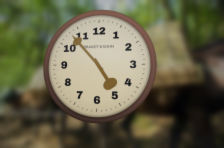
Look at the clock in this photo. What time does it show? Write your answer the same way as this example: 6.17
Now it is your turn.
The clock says 4.53
